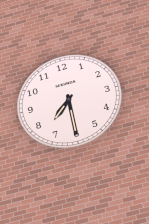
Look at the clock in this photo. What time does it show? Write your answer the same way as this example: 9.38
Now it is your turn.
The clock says 7.30
